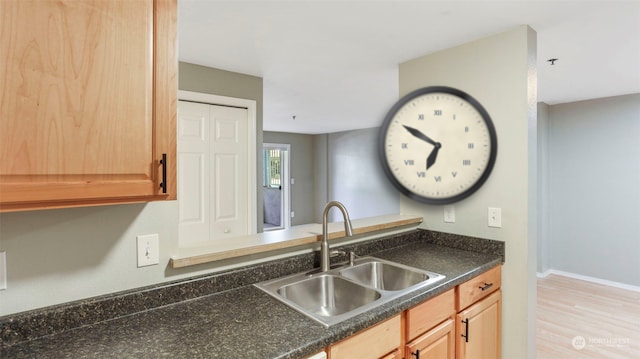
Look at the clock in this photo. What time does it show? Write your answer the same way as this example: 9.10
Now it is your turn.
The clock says 6.50
